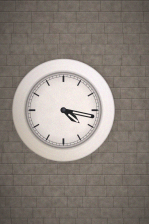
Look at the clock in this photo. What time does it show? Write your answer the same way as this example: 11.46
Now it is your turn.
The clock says 4.17
